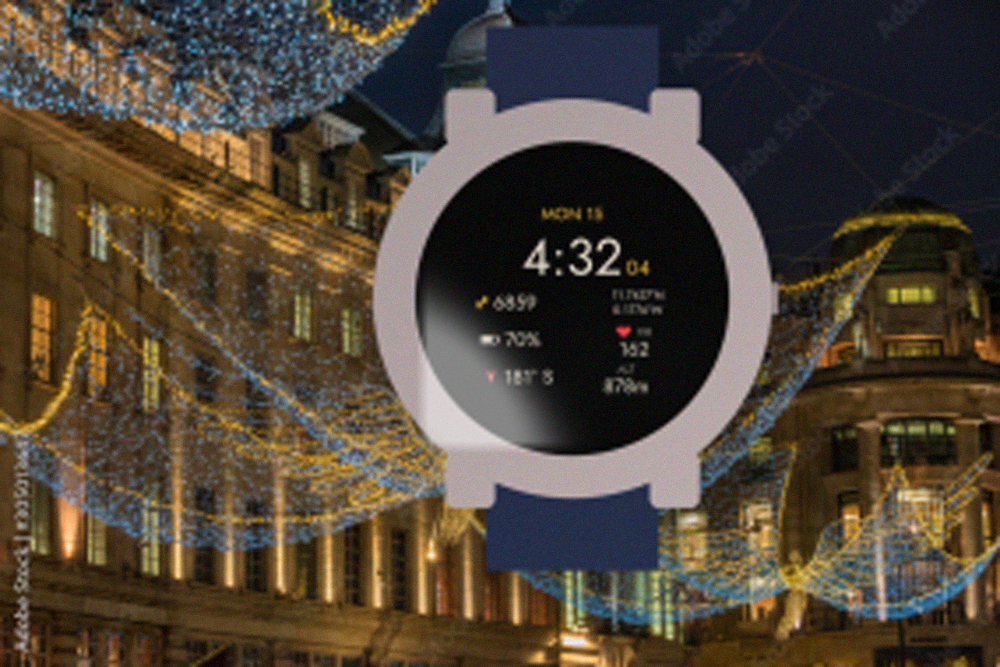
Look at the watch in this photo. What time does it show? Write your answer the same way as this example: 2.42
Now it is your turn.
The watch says 4.32
